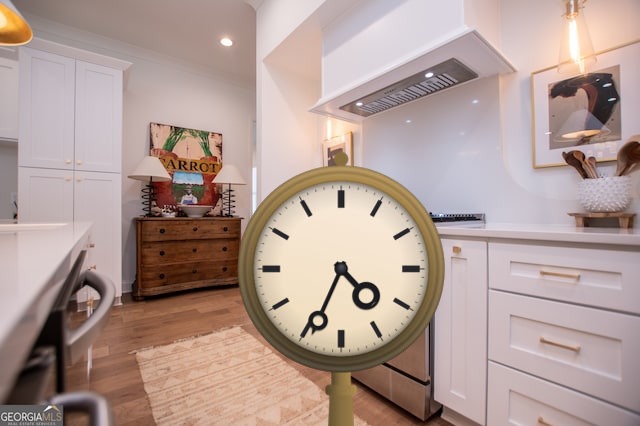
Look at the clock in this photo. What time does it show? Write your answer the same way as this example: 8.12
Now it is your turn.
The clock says 4.34
